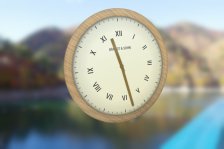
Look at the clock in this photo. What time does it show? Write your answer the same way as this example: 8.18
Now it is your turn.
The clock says 11.28
